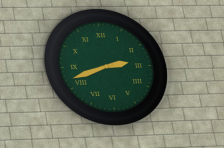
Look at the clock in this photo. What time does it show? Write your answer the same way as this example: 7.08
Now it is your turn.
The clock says 2.42
